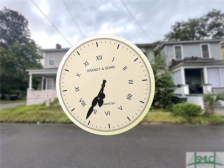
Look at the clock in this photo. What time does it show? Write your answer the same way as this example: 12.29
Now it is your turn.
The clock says 6.36
